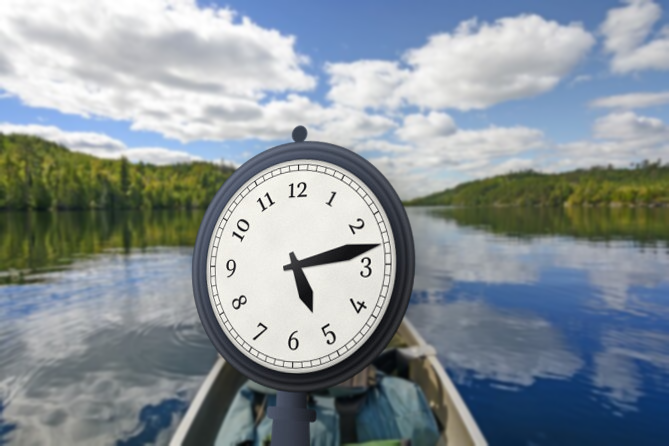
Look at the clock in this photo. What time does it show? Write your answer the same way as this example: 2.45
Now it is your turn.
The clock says 5.13
